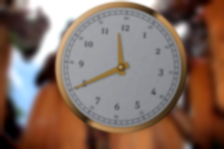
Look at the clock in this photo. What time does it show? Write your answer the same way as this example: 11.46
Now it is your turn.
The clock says 11.40
